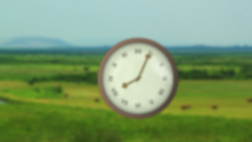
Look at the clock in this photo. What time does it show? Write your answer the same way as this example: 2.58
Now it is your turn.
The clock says 8.04
